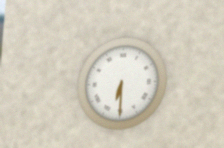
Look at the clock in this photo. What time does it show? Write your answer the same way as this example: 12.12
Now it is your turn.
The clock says 6.30
